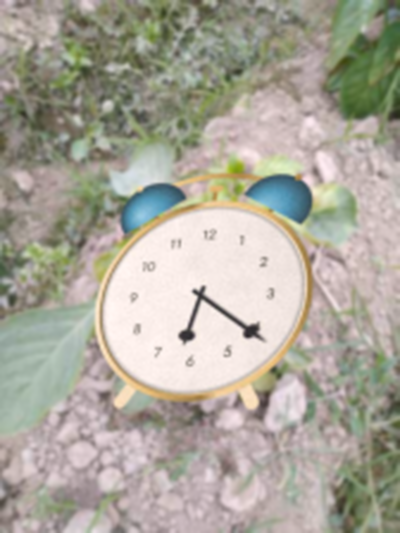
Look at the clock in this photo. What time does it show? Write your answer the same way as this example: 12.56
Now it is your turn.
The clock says 6.21
